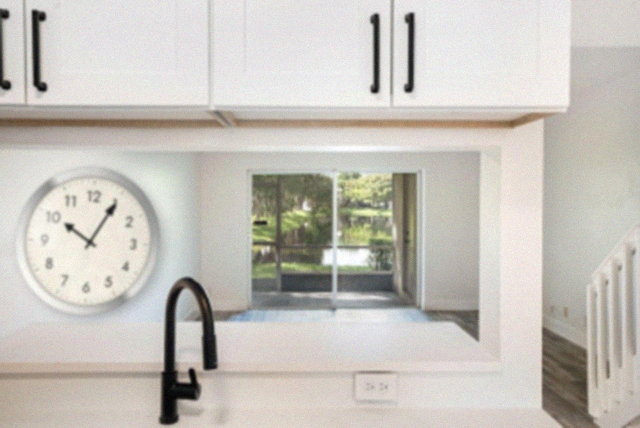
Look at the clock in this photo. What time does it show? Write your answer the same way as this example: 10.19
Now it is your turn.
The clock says 10.05
